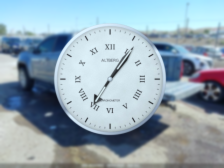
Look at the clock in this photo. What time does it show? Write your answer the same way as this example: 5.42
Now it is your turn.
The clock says 7.06
